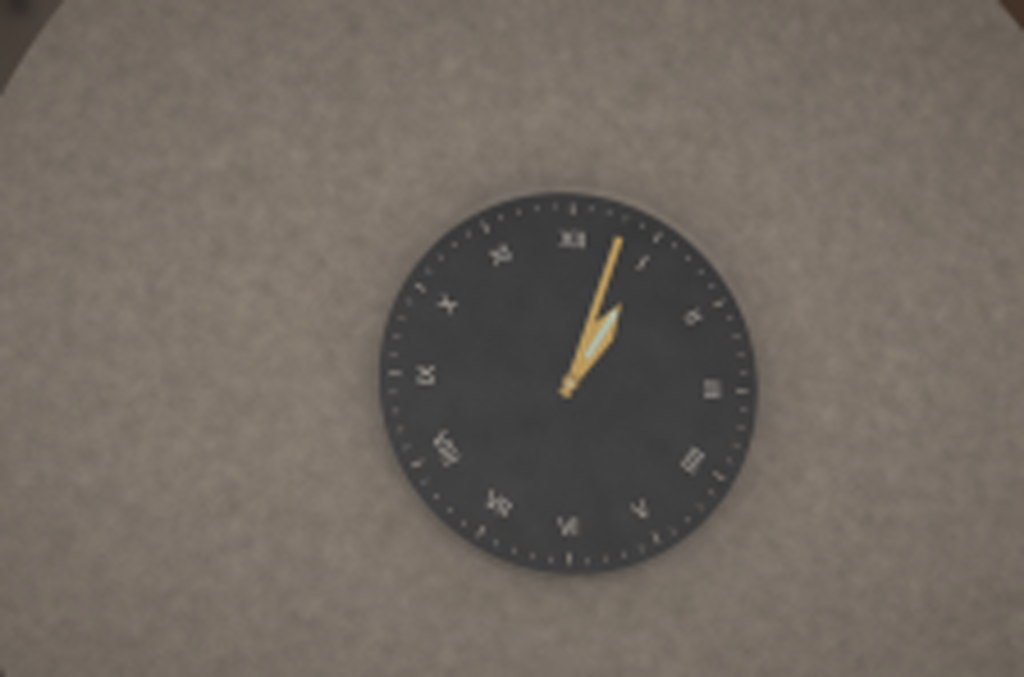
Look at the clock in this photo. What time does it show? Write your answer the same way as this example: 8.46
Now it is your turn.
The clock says 1.03
